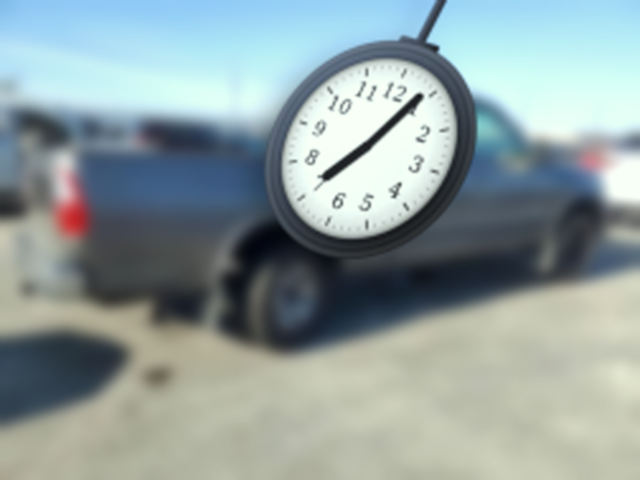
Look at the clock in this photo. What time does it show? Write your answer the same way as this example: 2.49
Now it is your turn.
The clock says 7.04
